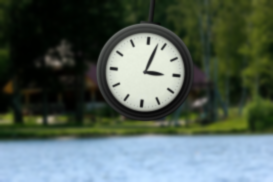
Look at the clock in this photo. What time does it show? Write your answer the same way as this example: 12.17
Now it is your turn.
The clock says 3.03
